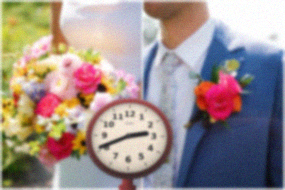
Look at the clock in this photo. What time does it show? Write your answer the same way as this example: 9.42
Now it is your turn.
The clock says 2.41
